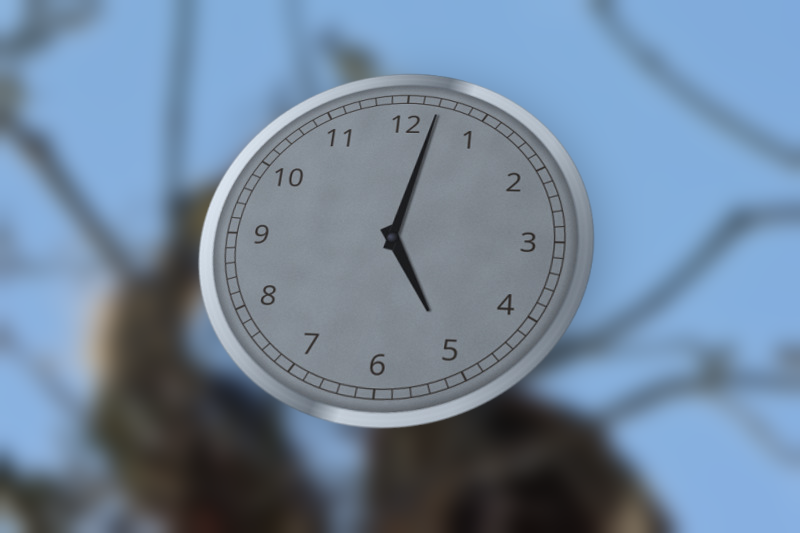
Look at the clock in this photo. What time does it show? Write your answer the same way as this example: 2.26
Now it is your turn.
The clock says 5.02
